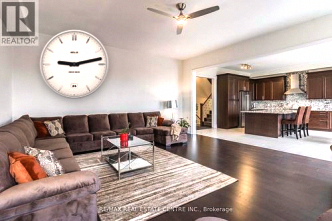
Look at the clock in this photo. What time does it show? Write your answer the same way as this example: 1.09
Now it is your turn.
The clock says 9.13
